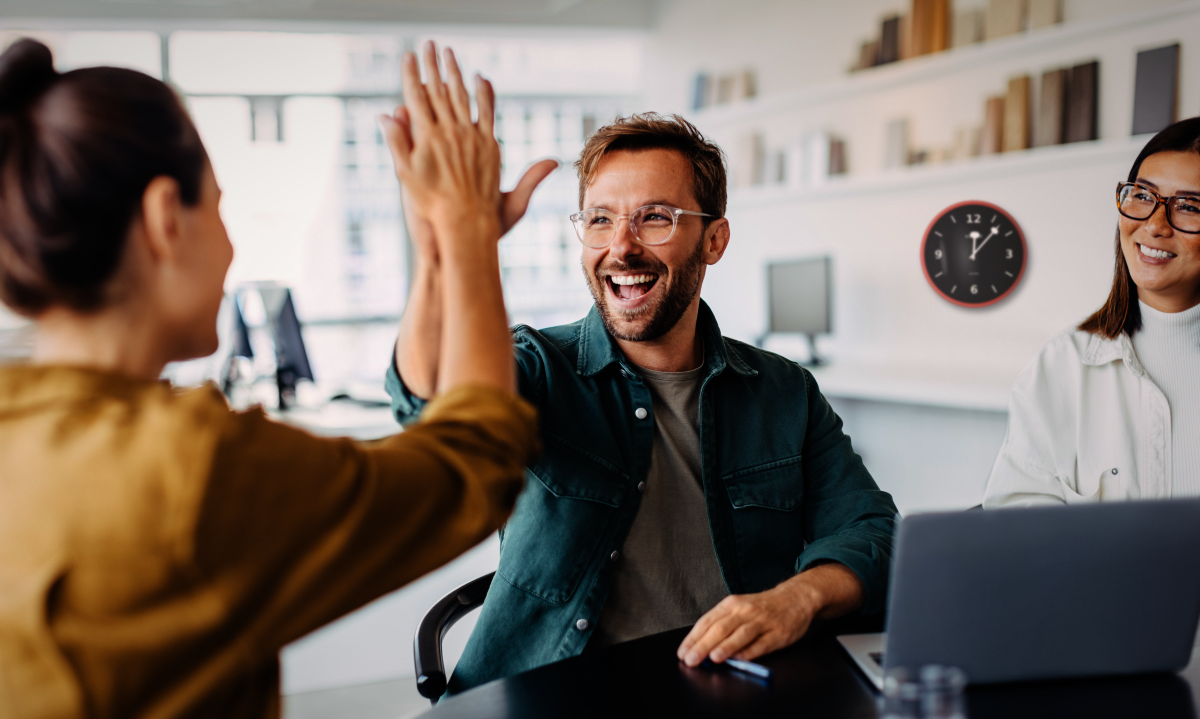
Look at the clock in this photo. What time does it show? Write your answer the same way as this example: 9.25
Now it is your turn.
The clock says 12.07
